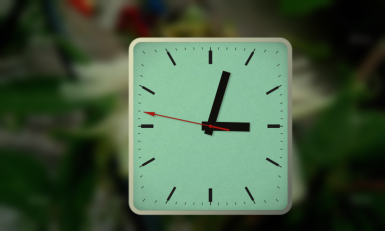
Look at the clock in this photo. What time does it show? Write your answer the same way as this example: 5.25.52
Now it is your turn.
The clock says 3.02.47
